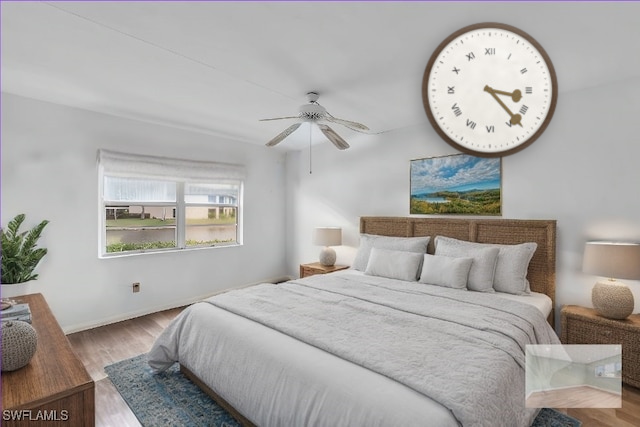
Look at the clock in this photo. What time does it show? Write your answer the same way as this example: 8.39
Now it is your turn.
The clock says 3.23
